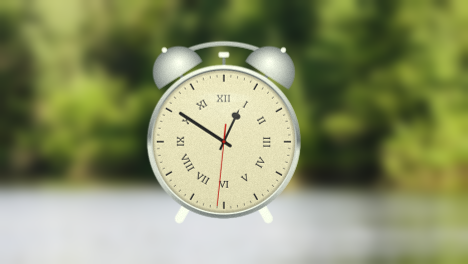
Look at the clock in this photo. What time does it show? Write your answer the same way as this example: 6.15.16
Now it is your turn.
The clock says 12.50.31
